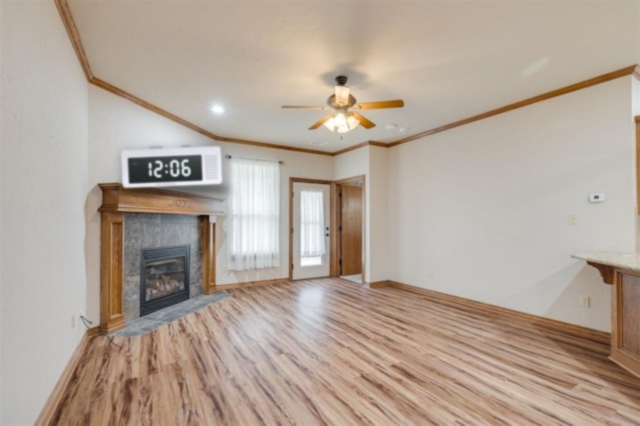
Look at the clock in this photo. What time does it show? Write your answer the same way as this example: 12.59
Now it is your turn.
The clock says 12.06
